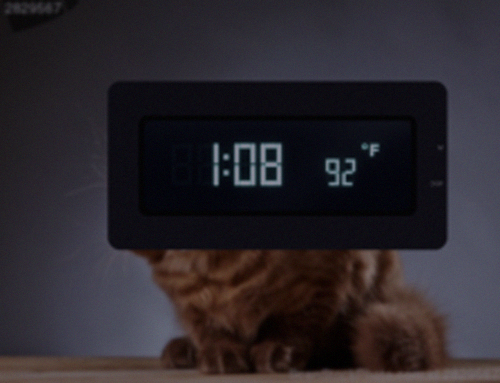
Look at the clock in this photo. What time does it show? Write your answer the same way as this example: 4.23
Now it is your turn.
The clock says 1.08
